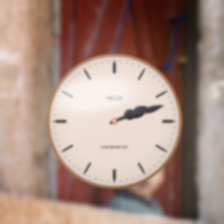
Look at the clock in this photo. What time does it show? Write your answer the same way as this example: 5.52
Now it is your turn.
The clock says 2.12
